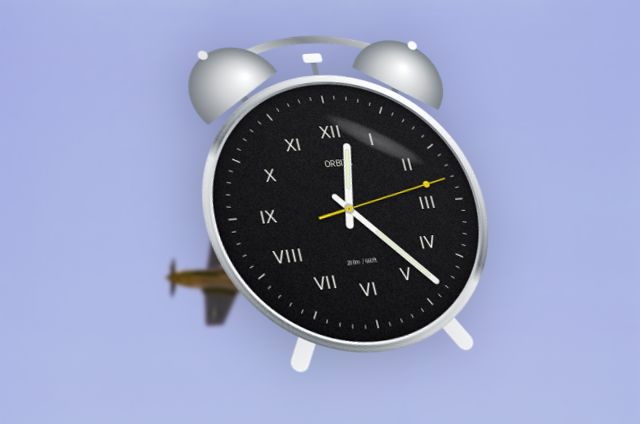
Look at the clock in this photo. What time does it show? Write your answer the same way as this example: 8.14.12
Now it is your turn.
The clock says 12.23.13
